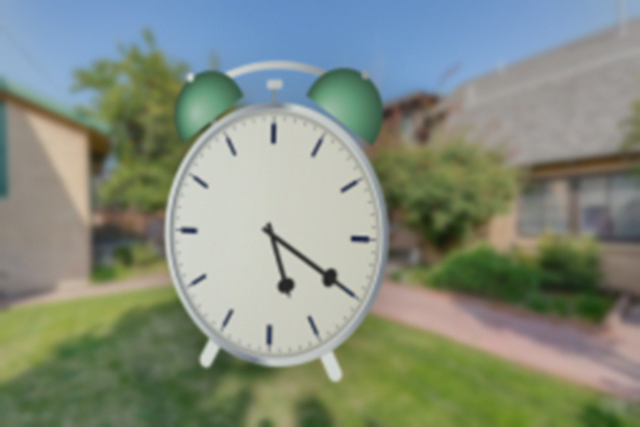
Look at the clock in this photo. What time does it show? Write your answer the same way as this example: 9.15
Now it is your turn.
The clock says 5.20
